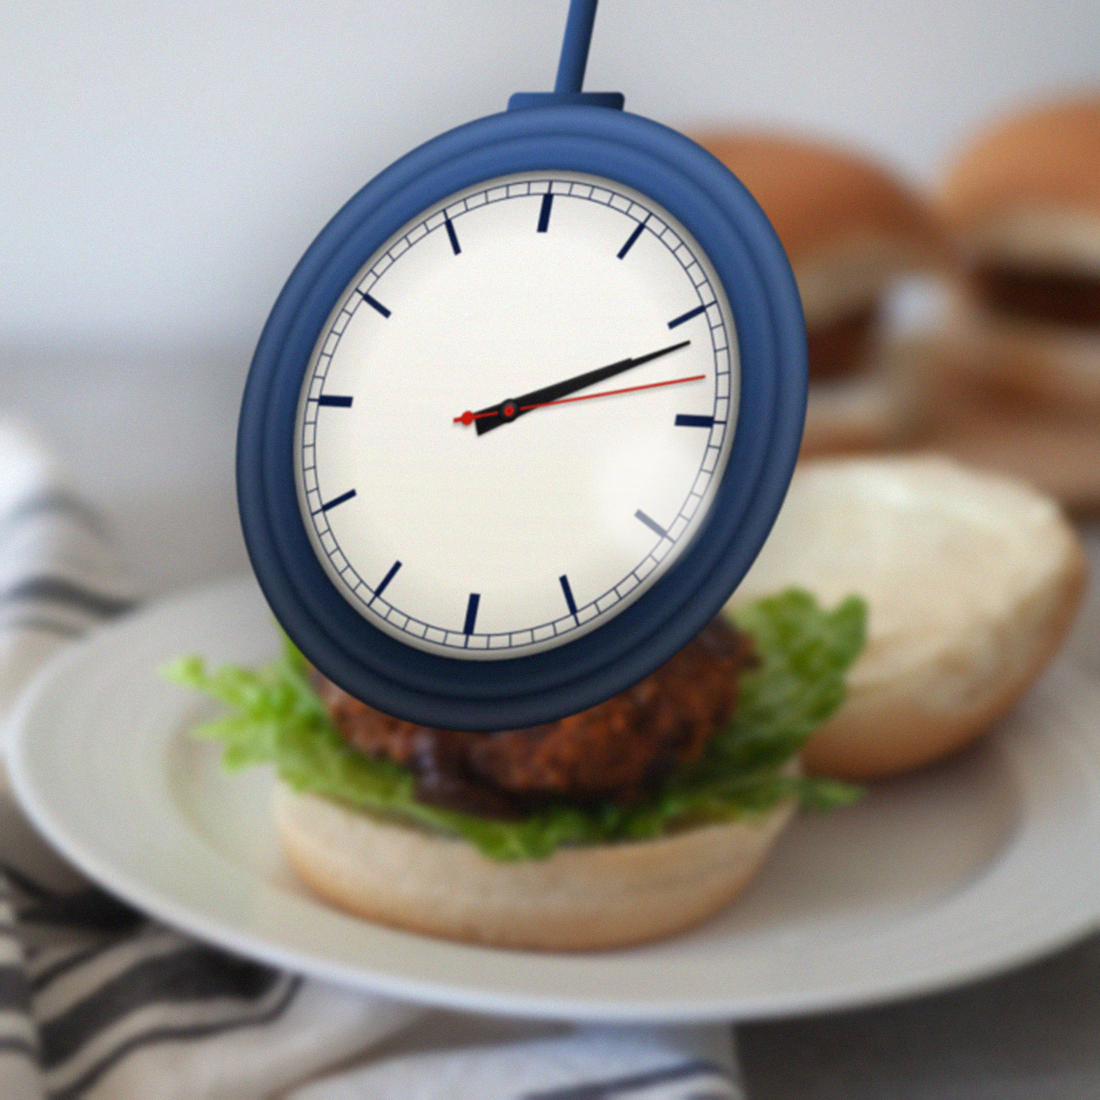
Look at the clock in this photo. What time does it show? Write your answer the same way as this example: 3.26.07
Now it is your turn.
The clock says 2.11.13
